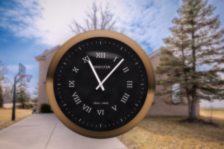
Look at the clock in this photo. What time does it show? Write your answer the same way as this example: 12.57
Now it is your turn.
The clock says 11.07
